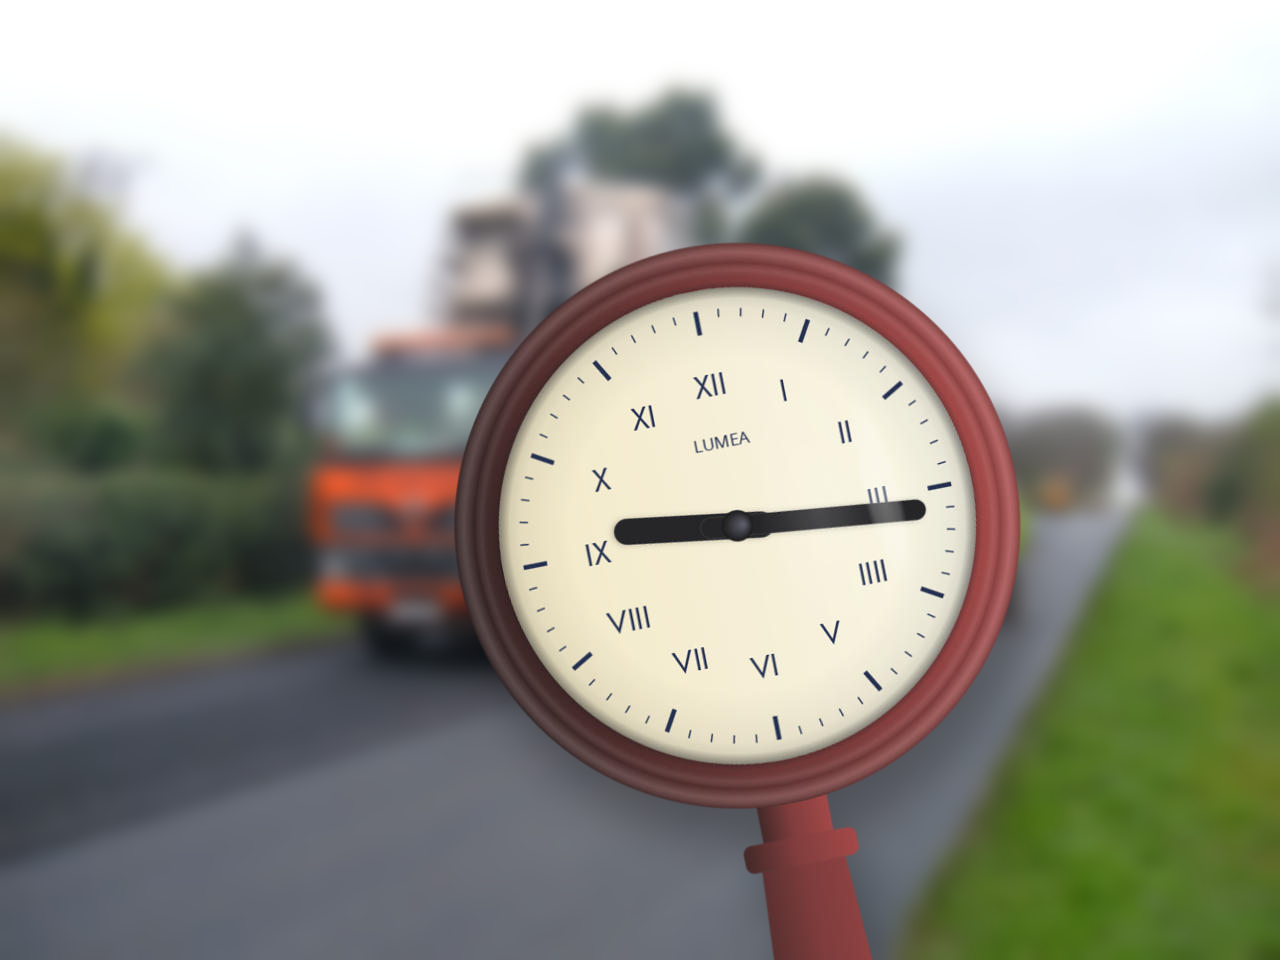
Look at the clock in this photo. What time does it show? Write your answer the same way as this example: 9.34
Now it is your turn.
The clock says 9.16
